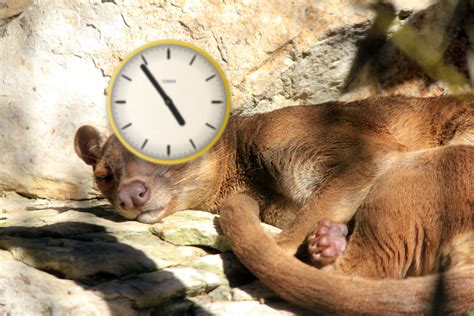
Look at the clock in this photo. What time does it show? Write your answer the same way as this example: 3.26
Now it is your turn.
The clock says 4.54
